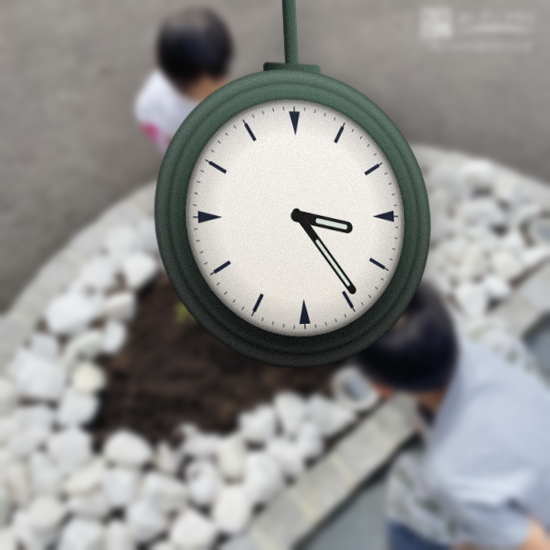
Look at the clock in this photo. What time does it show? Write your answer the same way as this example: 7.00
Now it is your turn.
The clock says 3.24
